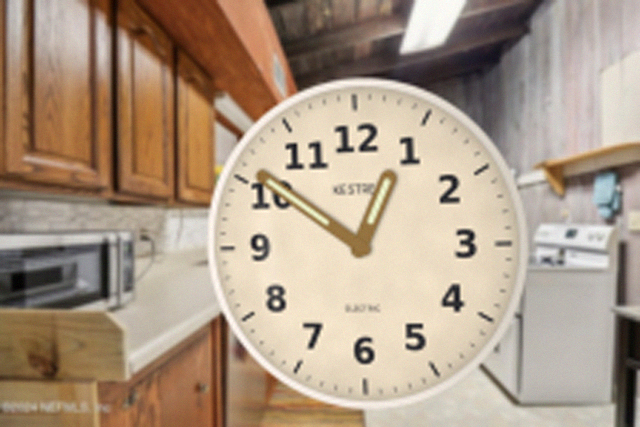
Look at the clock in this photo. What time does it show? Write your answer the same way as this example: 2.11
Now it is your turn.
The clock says 12.51
